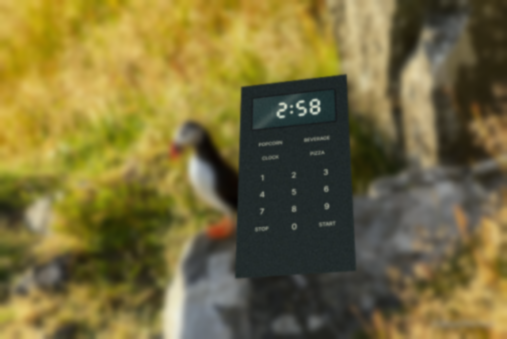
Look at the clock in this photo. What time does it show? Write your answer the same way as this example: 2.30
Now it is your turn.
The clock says 2.58
